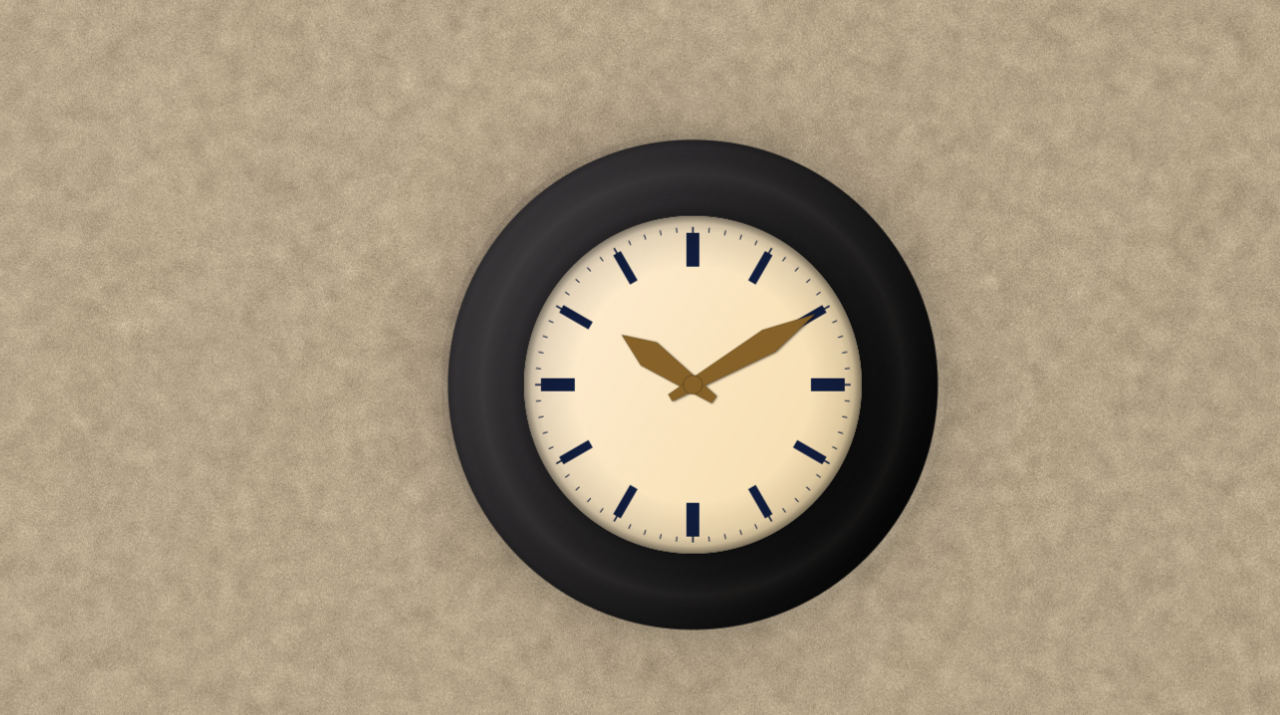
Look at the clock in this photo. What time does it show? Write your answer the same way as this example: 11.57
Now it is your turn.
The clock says 10.10
